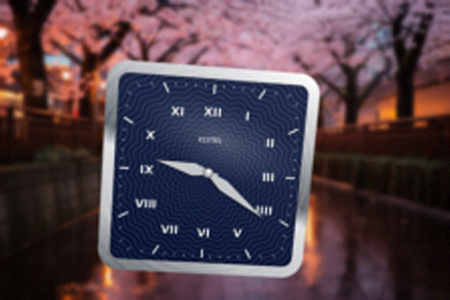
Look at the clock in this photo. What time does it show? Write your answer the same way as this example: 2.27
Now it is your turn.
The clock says 9.21
